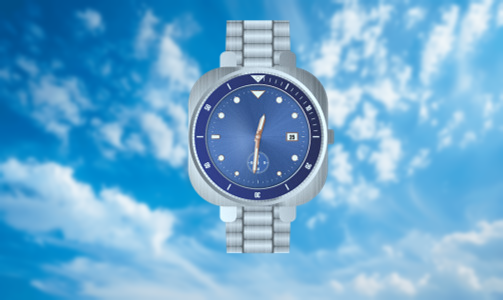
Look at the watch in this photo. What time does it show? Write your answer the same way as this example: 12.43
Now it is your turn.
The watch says 12.31
